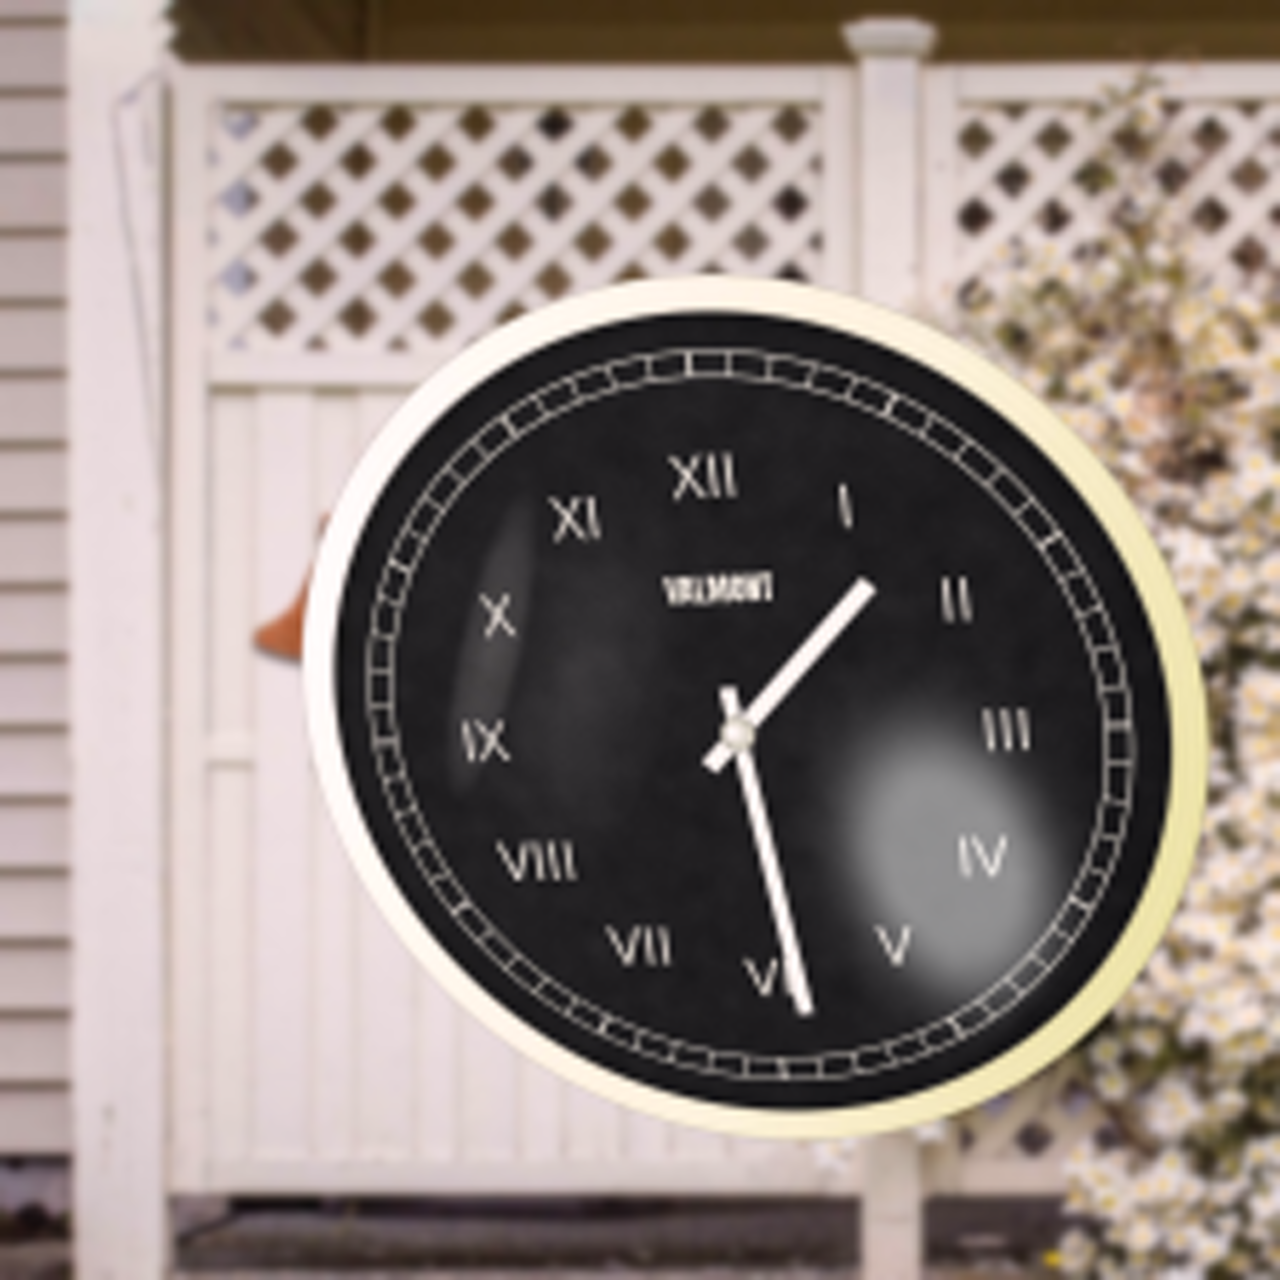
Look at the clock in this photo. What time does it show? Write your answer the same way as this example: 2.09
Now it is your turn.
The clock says 1.29
